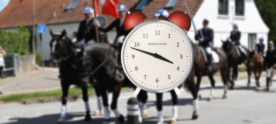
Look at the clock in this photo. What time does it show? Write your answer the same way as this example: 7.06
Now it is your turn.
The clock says 3.48
